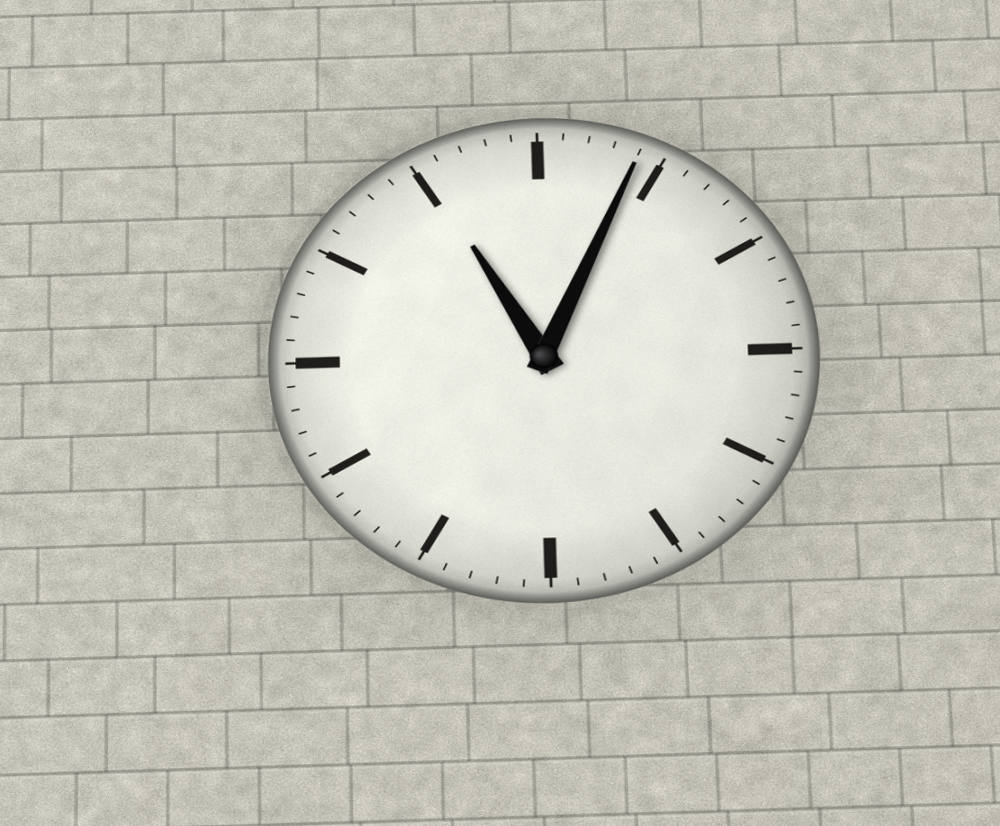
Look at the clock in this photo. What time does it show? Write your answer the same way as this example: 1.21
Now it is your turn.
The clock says 11.04
